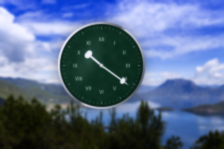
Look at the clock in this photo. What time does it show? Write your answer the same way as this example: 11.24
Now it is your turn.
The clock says 10.21
